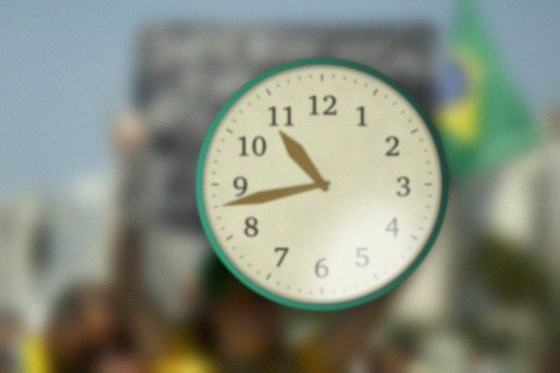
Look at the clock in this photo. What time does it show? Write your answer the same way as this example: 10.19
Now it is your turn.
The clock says 10.43
